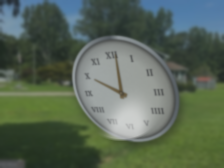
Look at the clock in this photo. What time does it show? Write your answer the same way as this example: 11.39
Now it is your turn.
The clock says 10.01
